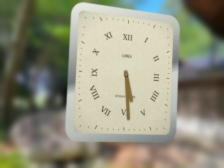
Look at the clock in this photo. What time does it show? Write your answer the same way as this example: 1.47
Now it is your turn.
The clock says 5.29
